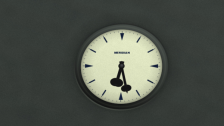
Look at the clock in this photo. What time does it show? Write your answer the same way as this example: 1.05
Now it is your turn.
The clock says 6.28
